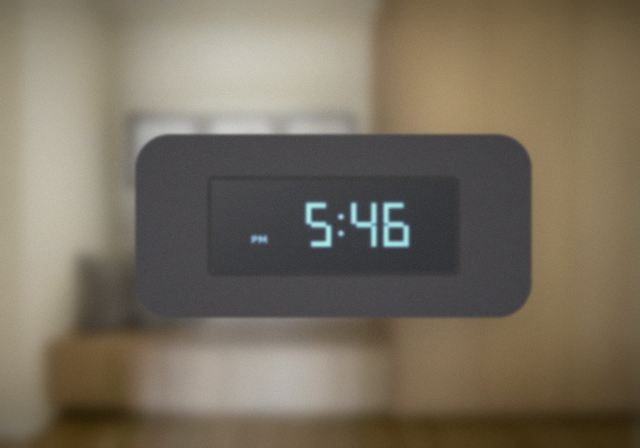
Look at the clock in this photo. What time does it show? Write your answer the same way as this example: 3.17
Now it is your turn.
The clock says 5.46
